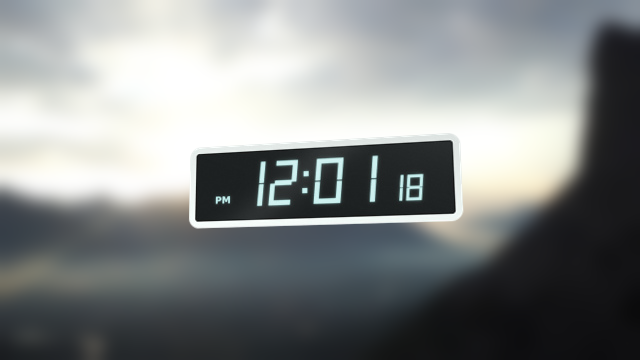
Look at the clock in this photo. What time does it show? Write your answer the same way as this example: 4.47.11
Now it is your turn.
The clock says 12.01.18
